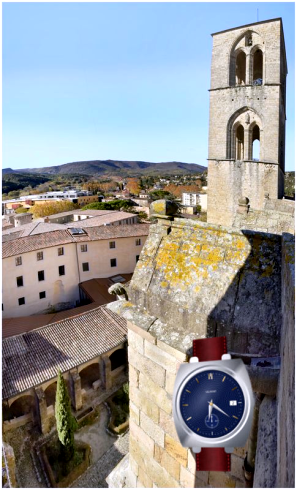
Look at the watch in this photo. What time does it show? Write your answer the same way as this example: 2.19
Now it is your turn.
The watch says 6.21
